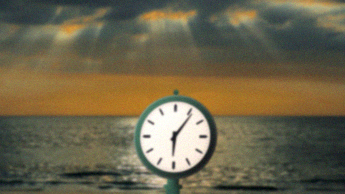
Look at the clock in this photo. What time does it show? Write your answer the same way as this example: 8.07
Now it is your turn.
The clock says 6.06
